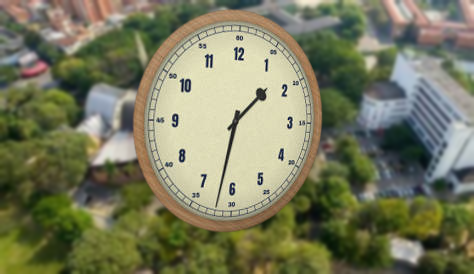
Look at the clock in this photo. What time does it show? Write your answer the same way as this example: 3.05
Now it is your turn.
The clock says 1.32
